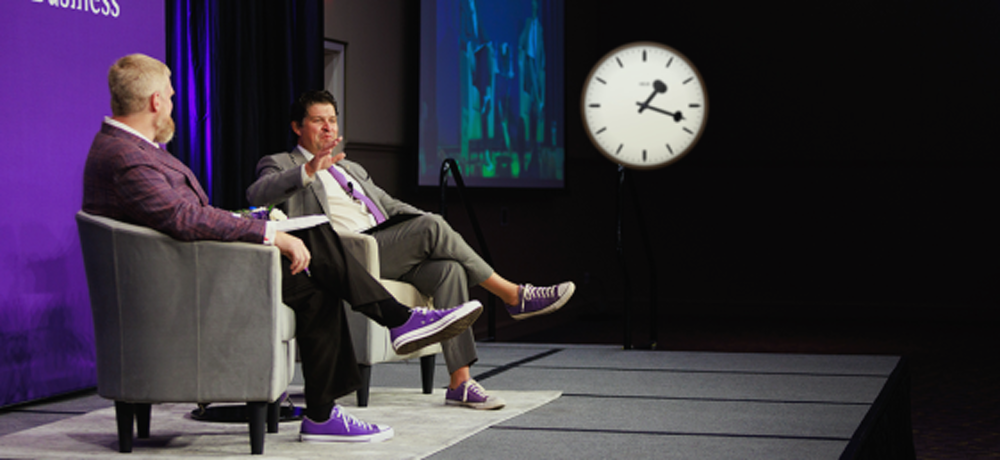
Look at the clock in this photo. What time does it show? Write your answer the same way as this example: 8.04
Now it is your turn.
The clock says 1.18
